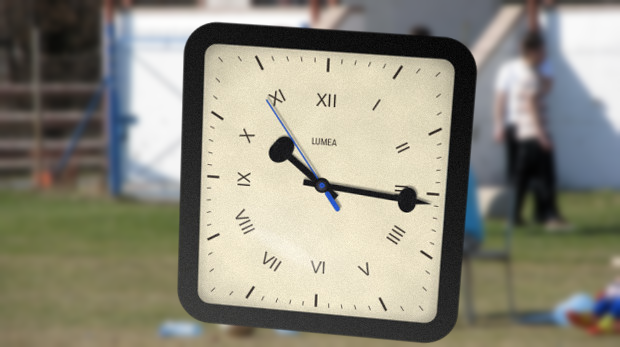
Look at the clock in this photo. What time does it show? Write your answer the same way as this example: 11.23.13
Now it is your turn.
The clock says 10.15.54
